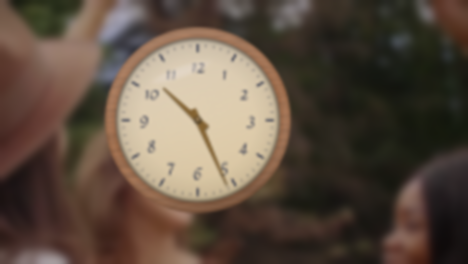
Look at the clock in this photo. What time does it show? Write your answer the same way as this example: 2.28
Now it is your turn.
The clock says 10.26
